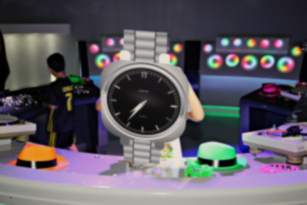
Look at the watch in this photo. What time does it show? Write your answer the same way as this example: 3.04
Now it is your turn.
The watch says 7.36
